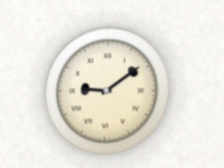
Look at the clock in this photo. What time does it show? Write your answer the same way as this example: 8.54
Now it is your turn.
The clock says 9.09
